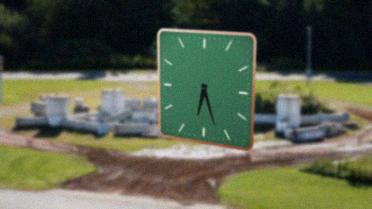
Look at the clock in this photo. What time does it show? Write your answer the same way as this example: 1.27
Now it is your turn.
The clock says 6.27
